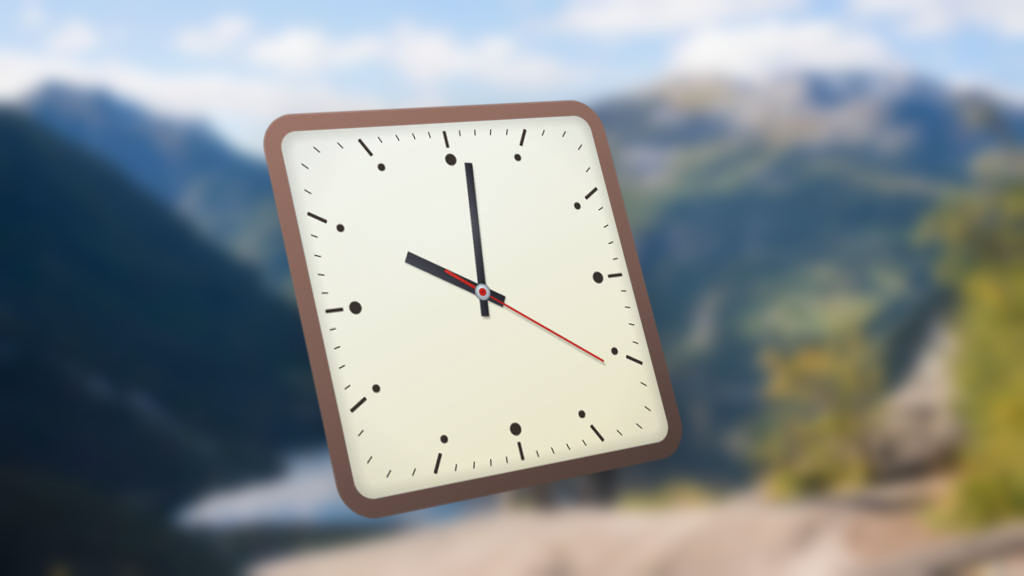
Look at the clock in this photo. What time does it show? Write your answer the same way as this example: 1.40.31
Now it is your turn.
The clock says 10.01.21
